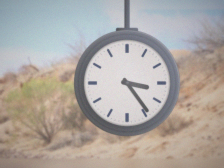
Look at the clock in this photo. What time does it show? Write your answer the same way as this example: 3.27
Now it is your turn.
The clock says 3.24
